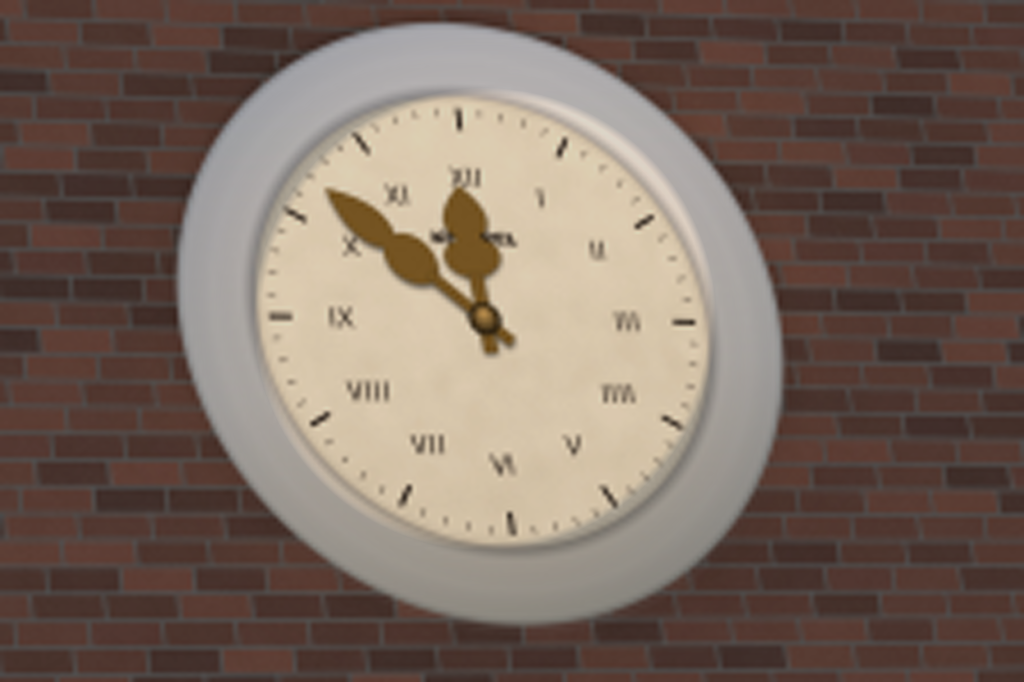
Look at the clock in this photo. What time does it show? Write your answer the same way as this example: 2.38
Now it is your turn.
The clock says 11.52
